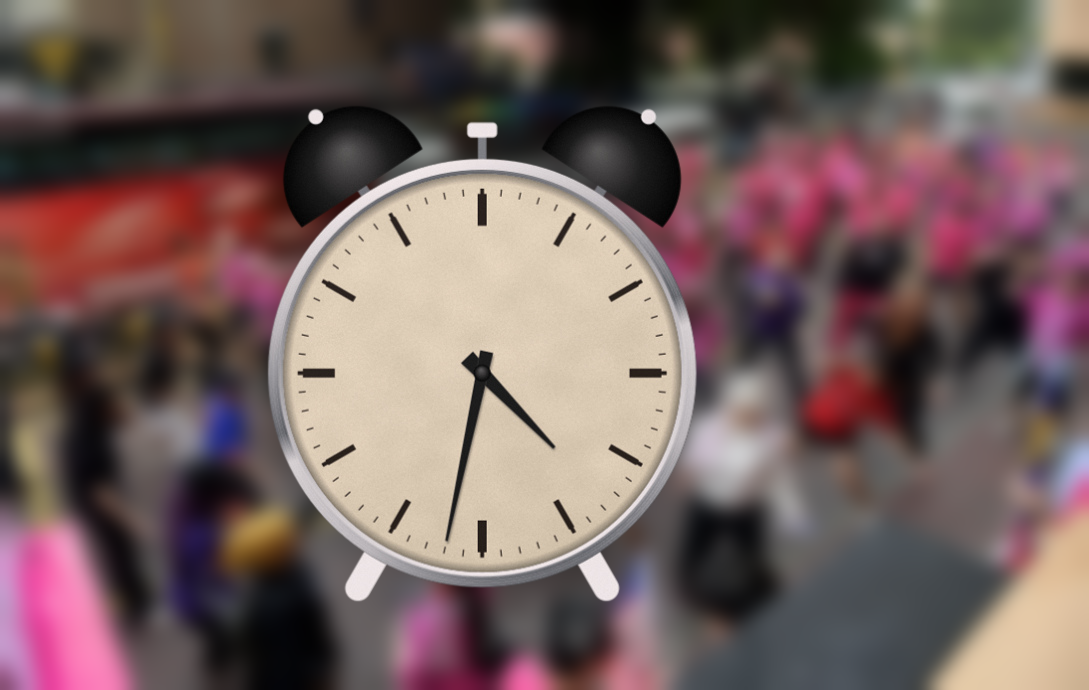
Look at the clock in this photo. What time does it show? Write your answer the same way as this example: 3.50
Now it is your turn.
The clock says 4.32
